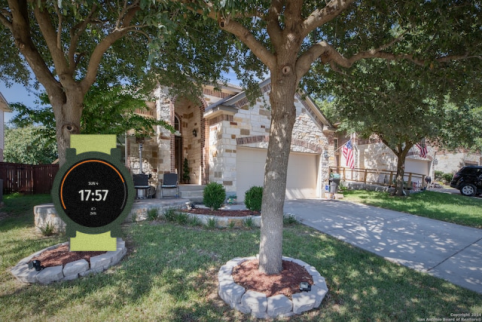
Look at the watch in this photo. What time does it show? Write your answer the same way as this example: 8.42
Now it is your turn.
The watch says 17.57
